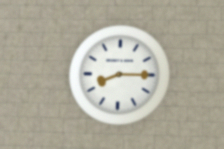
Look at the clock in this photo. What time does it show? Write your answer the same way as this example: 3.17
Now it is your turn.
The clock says 8.15
